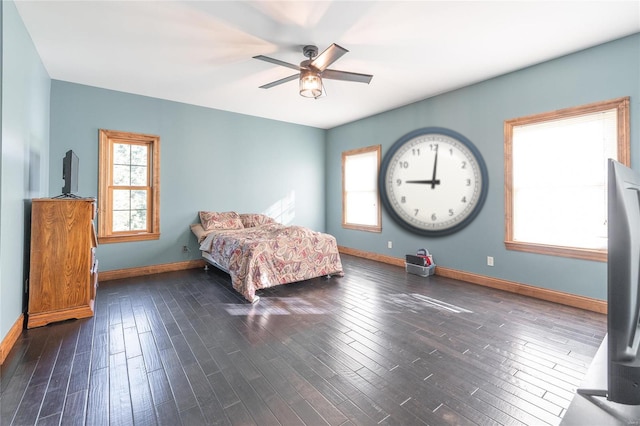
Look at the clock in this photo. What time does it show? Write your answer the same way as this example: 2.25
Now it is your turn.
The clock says 9.01
